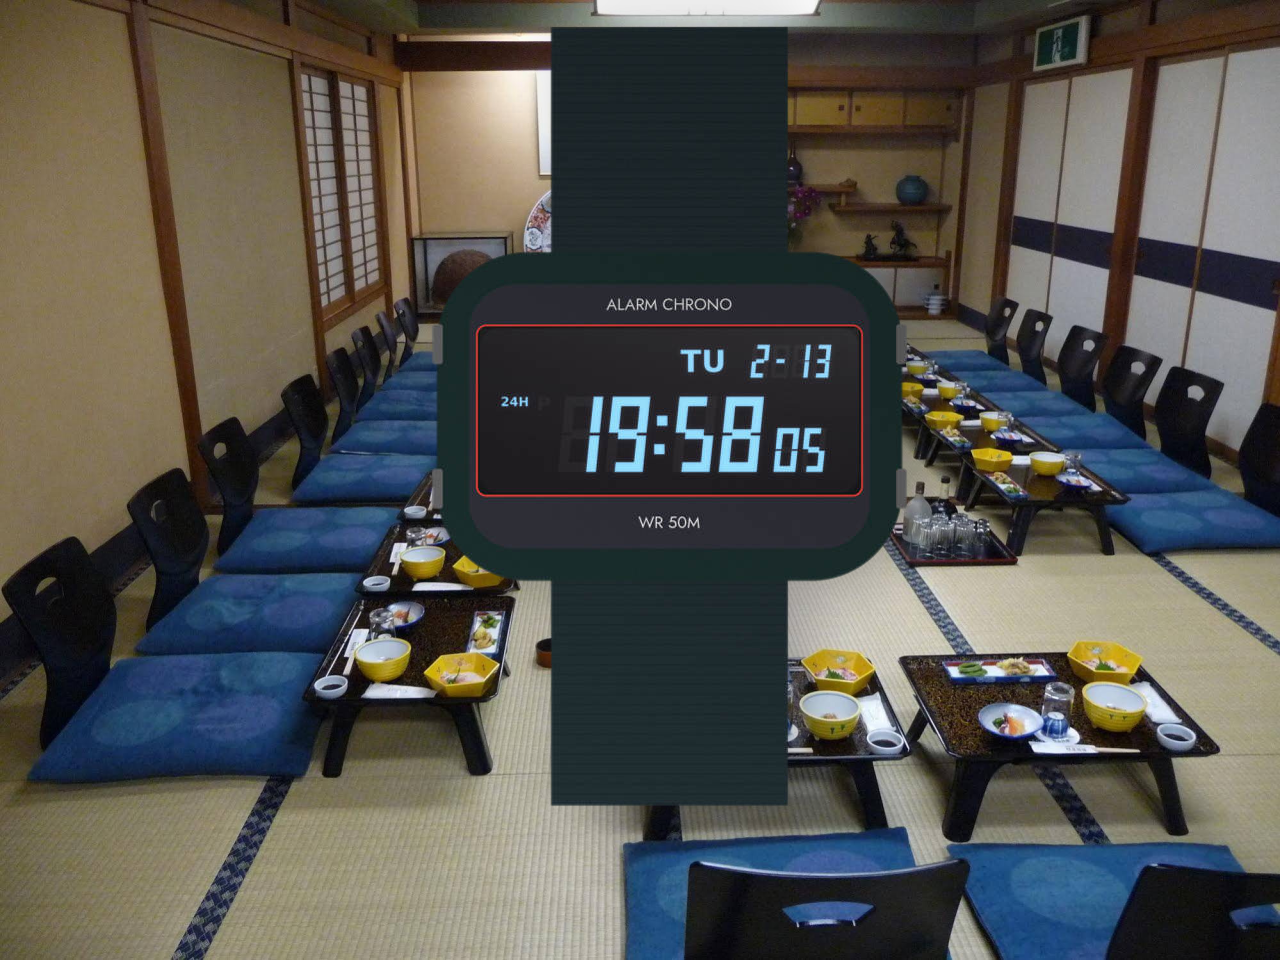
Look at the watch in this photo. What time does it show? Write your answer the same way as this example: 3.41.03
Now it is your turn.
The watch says 19.58.05
